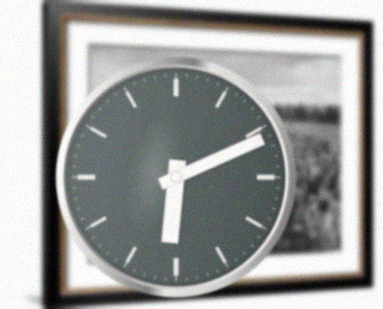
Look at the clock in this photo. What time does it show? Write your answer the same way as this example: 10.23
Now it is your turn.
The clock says 6.11
